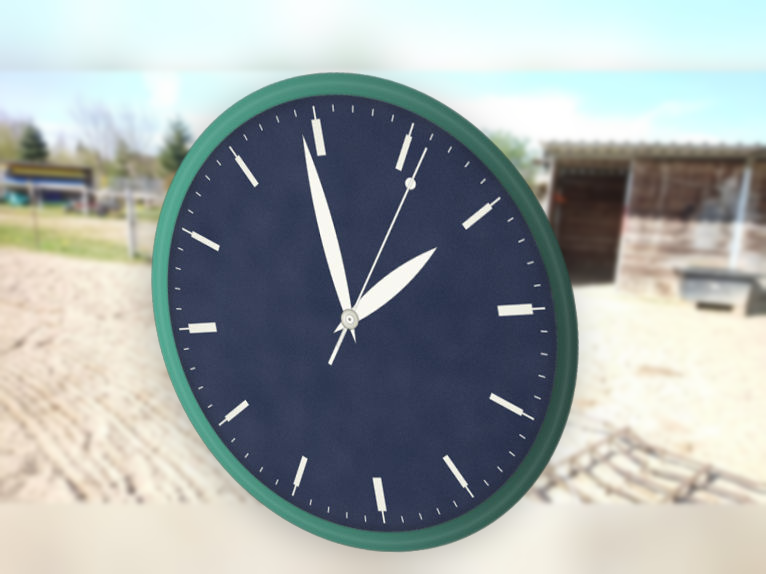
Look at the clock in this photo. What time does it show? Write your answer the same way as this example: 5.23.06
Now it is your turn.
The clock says 1.59.06
